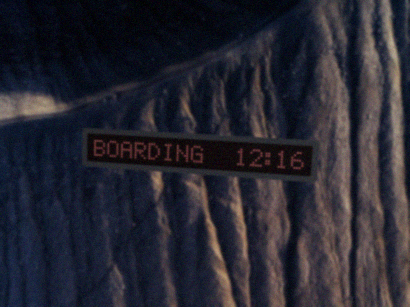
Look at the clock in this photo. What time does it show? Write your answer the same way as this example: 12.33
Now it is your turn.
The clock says 12.16
